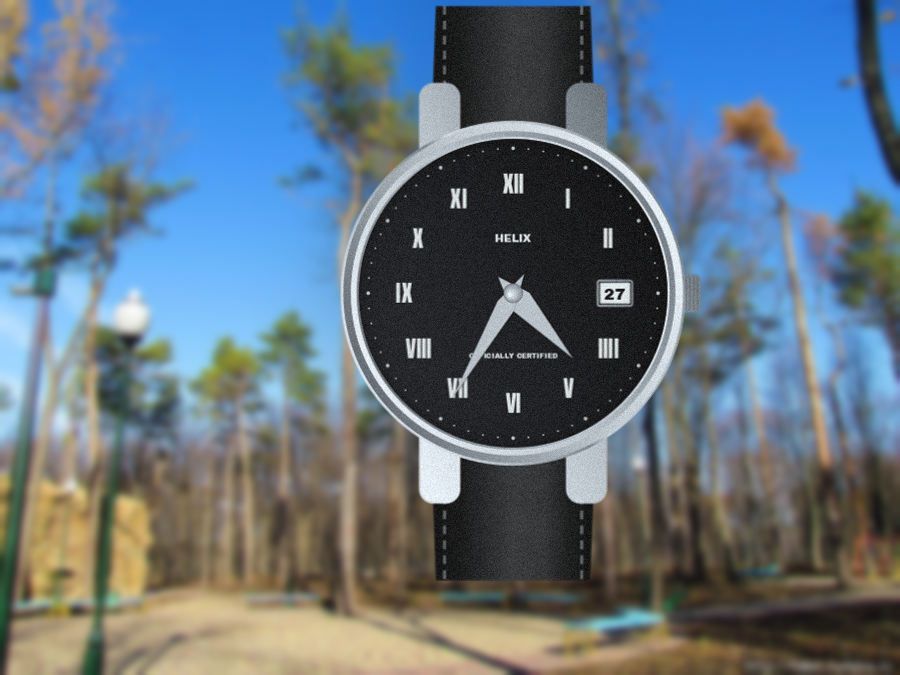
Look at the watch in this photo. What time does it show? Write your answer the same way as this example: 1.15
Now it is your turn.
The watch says 4.35
